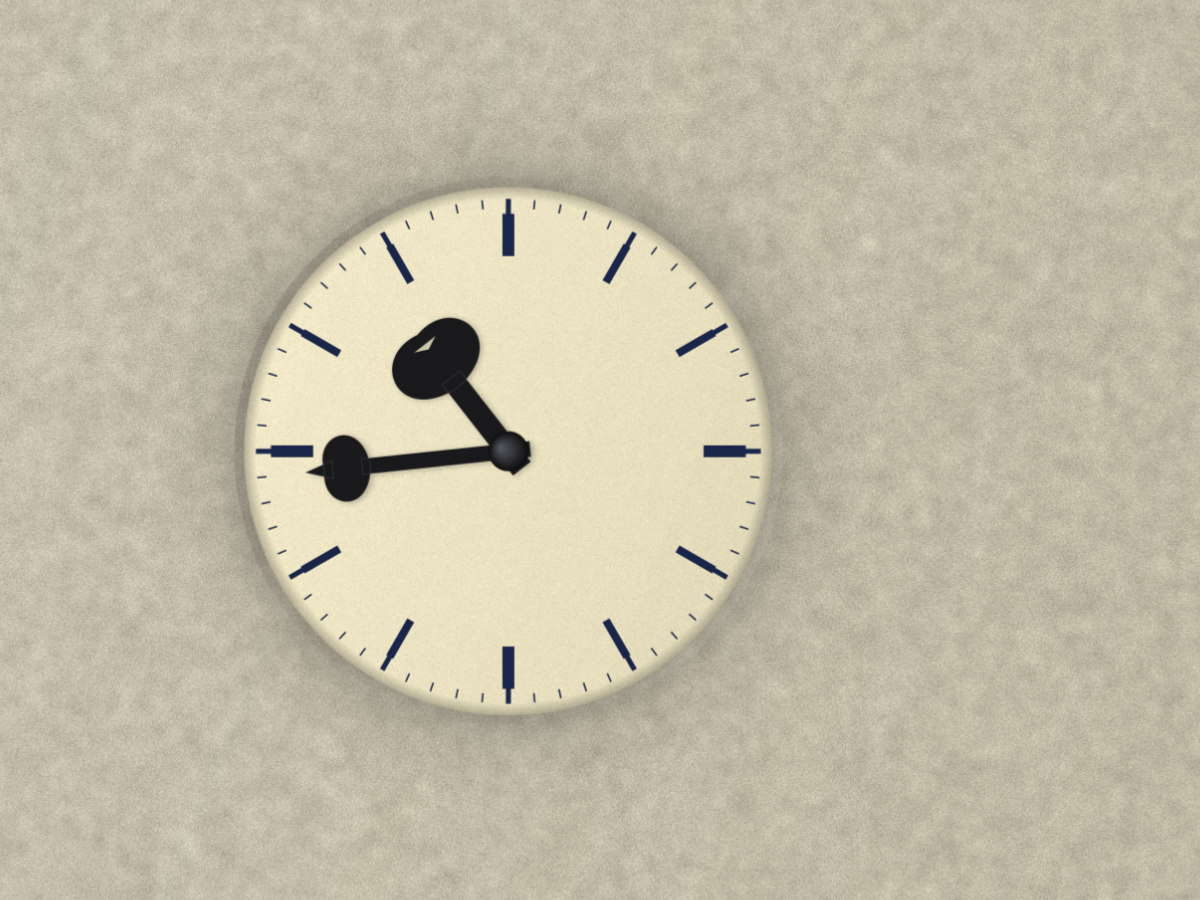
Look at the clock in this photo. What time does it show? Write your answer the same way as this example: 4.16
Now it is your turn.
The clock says 10.44
